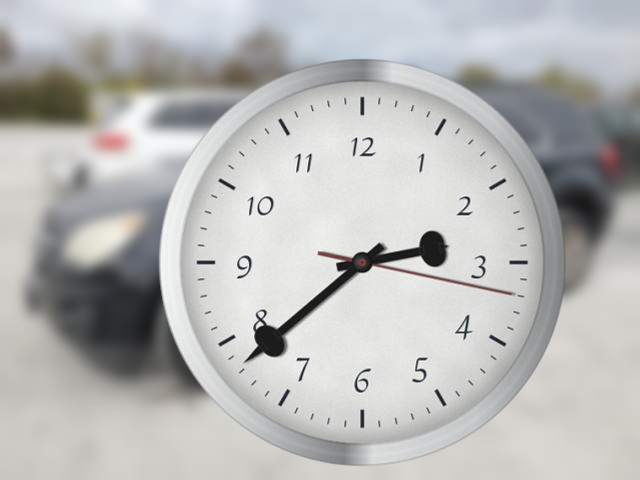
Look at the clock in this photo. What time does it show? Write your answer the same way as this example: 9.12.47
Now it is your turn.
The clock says 2.38.17
